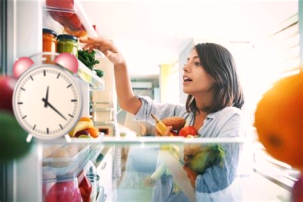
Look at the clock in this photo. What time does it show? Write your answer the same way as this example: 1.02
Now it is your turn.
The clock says 12.22
